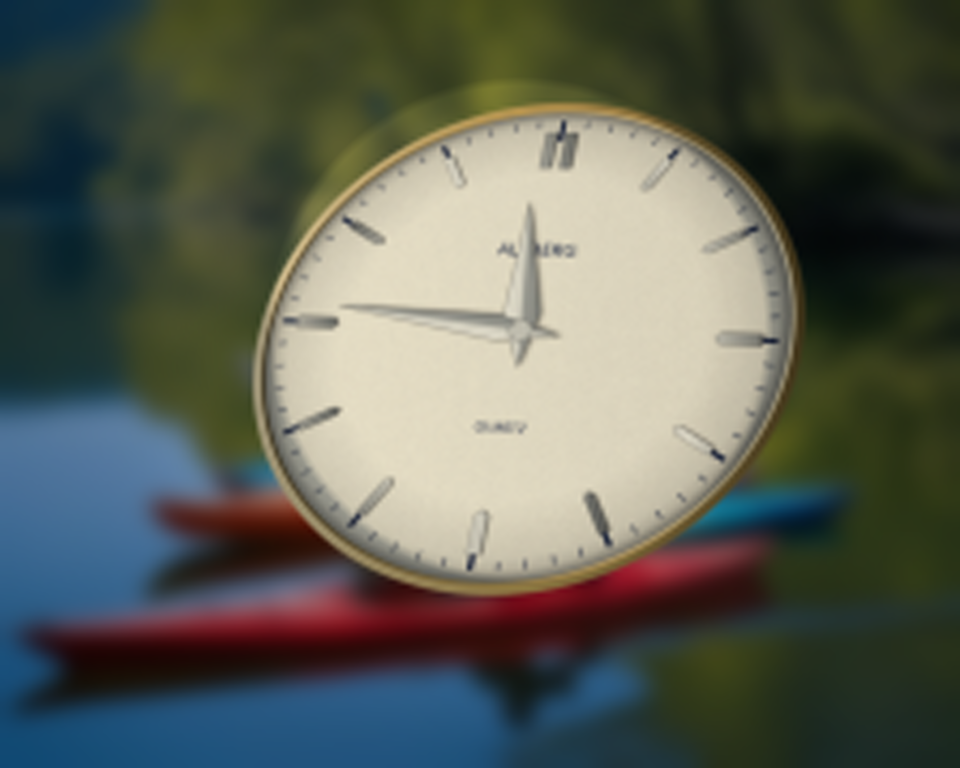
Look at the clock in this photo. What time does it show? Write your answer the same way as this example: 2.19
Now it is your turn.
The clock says 11.46
